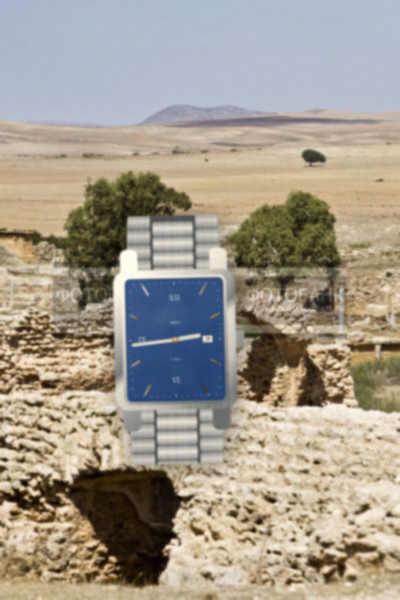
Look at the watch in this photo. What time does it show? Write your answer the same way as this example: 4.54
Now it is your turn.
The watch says 2.44
